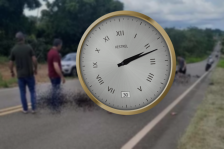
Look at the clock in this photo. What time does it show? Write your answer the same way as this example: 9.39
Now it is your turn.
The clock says 2.12
